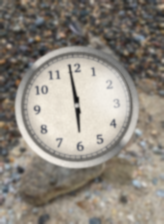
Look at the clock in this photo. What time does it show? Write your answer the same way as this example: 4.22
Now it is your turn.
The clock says 5.59
